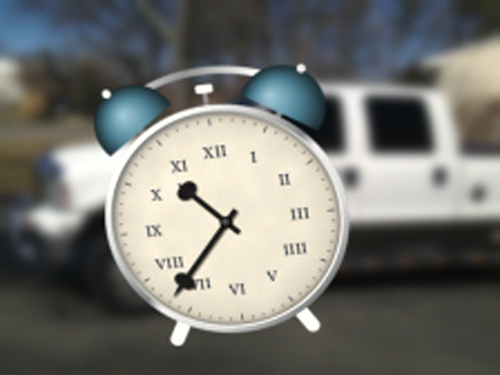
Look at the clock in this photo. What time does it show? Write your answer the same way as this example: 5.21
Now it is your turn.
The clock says 10.37
